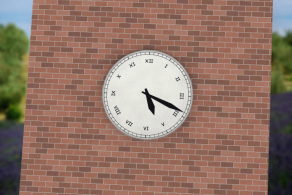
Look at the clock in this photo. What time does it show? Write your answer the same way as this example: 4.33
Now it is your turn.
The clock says 5.19
